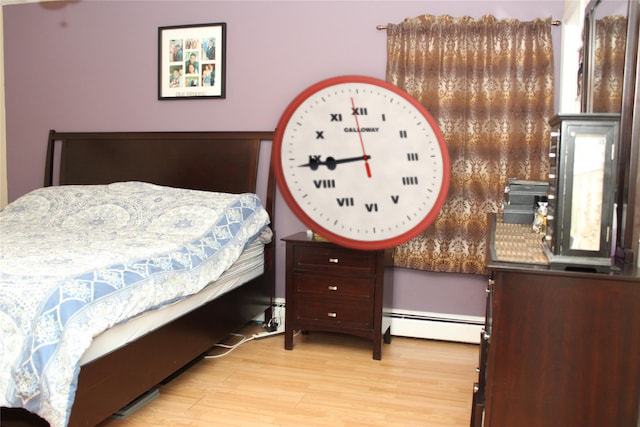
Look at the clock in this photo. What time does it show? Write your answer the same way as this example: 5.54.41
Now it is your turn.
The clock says 8.43.59
